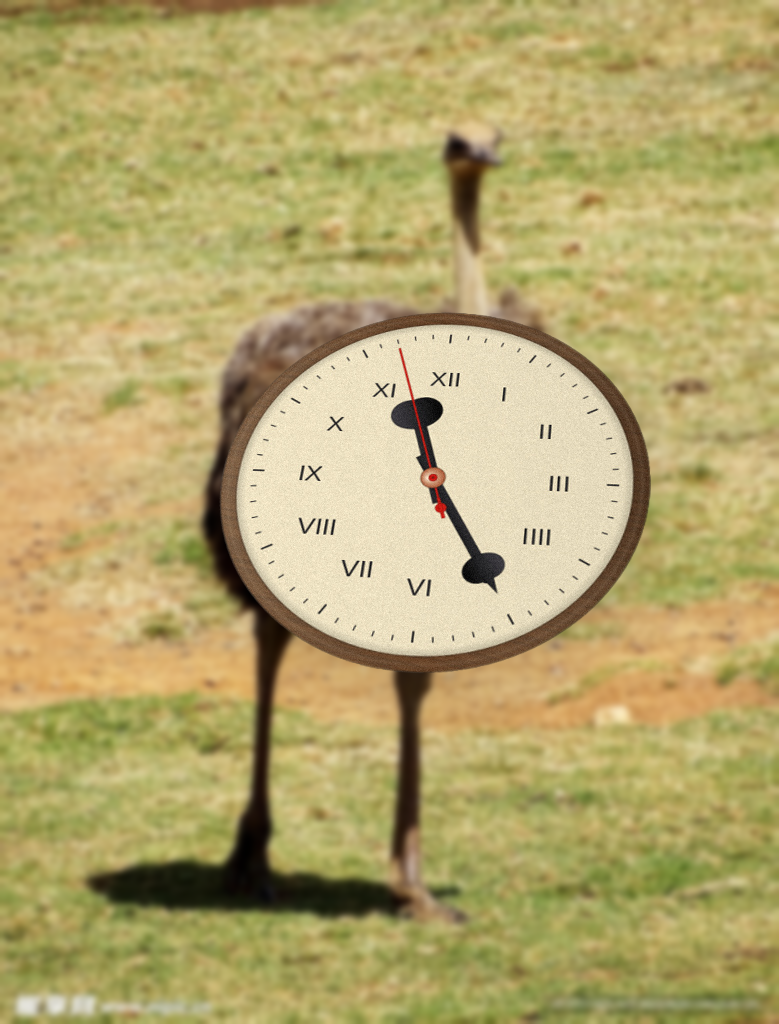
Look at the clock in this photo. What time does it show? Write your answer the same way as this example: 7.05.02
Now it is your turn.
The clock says 11.24.57
